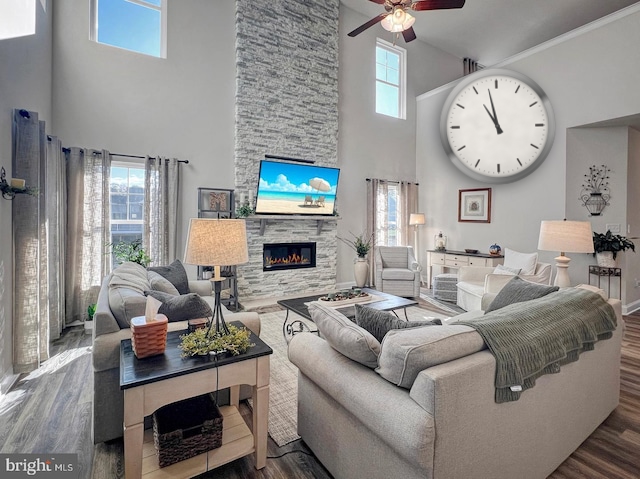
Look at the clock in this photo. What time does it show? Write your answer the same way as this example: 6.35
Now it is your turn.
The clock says 10.58
